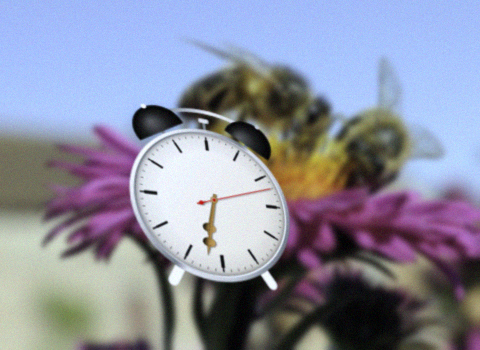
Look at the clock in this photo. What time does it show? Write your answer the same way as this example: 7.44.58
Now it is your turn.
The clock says 6.32.12
